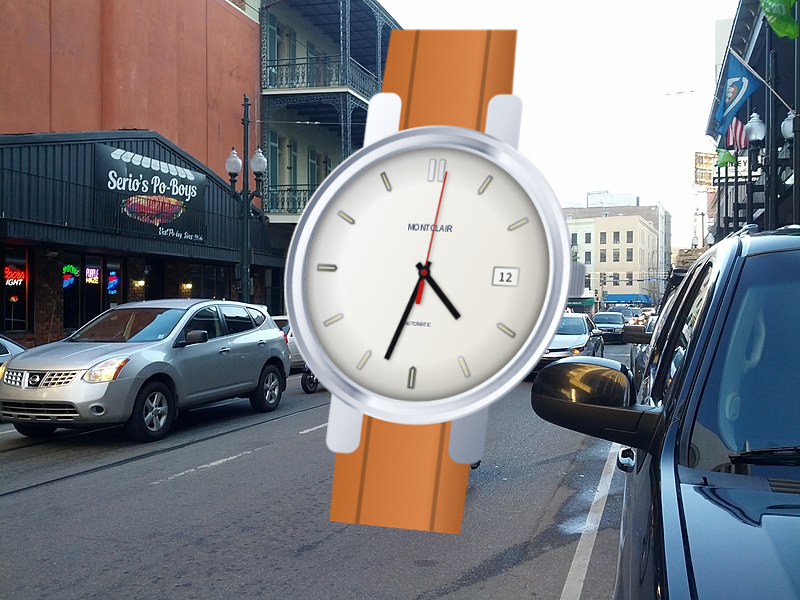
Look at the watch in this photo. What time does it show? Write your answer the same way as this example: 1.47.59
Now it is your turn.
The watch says 4.33.01
